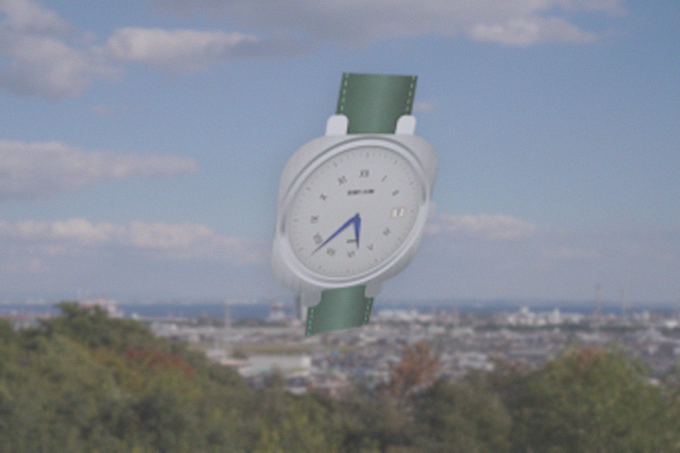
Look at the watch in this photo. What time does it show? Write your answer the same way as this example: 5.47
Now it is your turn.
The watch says 5.38
